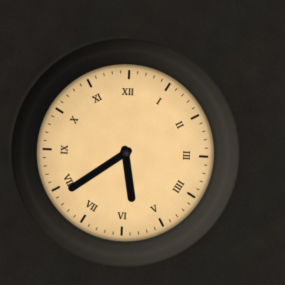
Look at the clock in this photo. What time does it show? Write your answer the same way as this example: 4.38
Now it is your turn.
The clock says 5.39
